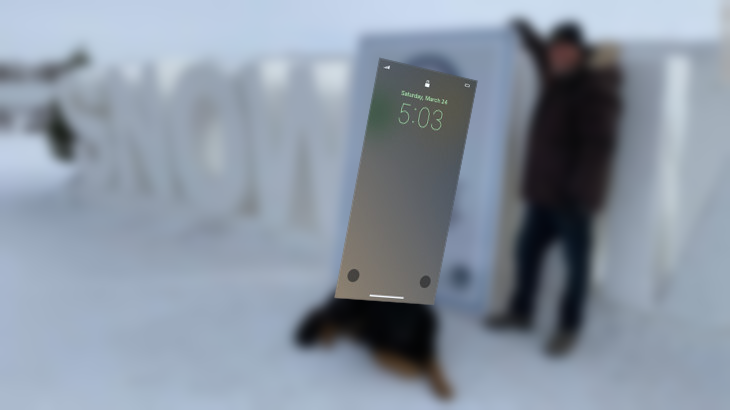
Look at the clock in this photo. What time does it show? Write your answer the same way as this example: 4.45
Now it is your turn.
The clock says 5.03
